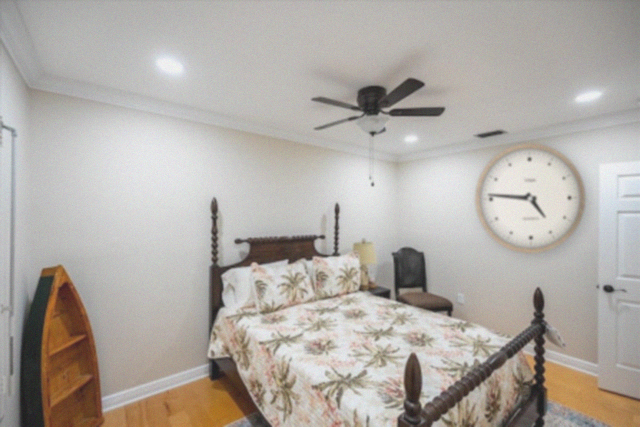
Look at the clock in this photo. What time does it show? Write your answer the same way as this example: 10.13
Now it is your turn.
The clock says 4.46
